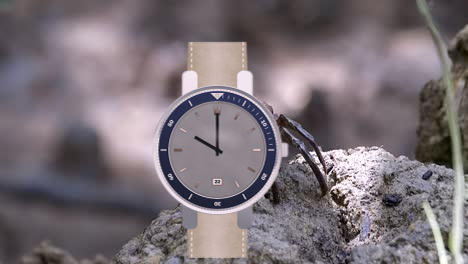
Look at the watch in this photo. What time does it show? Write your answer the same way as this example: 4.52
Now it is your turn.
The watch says 10.00
